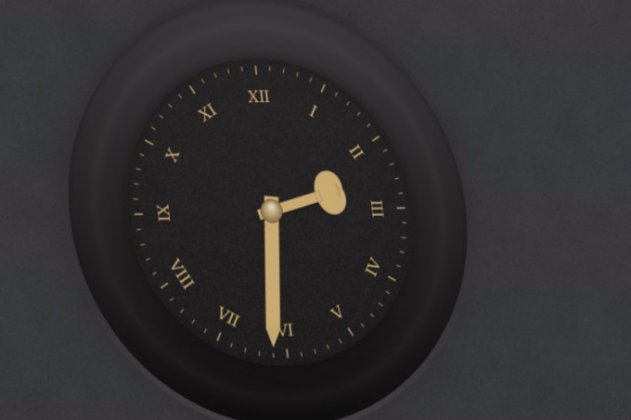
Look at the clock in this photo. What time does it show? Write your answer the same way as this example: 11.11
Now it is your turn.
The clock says 2.31
